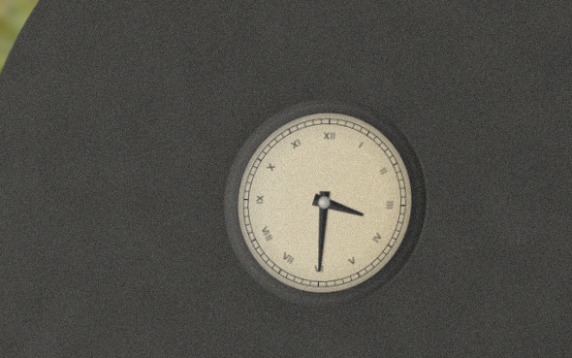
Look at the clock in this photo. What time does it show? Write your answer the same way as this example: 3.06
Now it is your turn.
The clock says 3.30
